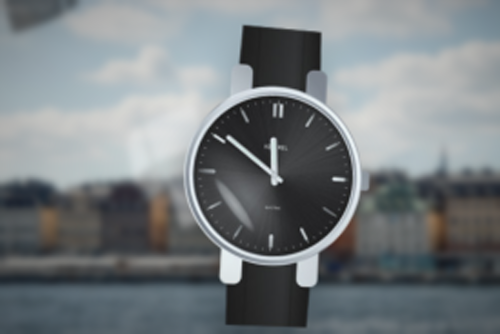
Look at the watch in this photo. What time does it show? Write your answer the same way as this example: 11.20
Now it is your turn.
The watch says 11.51
